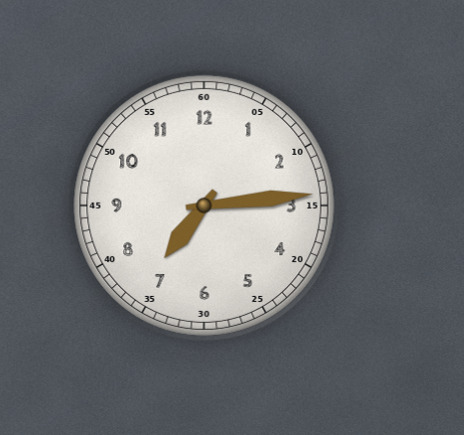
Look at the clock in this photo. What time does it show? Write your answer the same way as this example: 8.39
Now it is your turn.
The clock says 7.14
